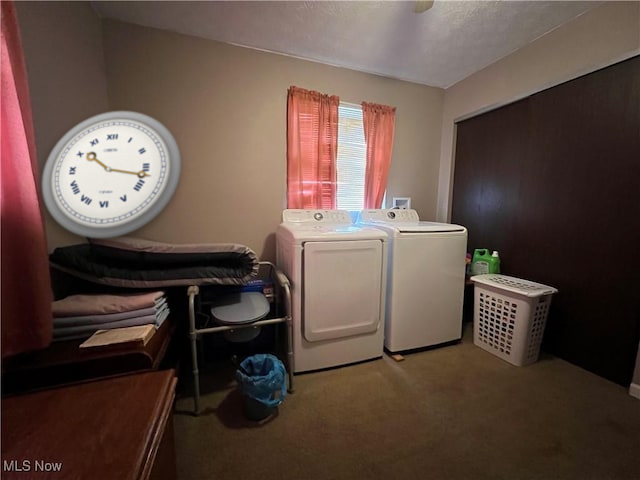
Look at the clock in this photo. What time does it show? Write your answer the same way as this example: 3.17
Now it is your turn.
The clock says 10.17
